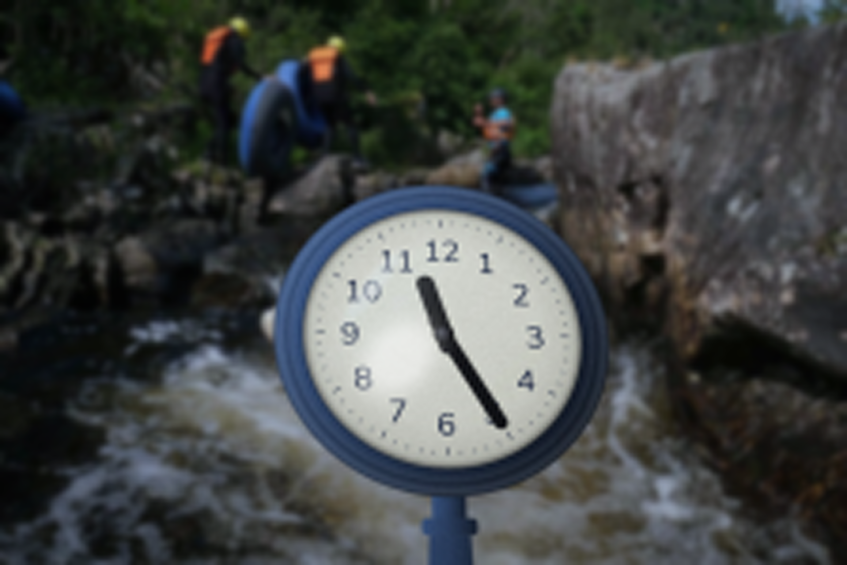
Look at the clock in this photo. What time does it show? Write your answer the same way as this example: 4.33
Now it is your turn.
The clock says 11.25
